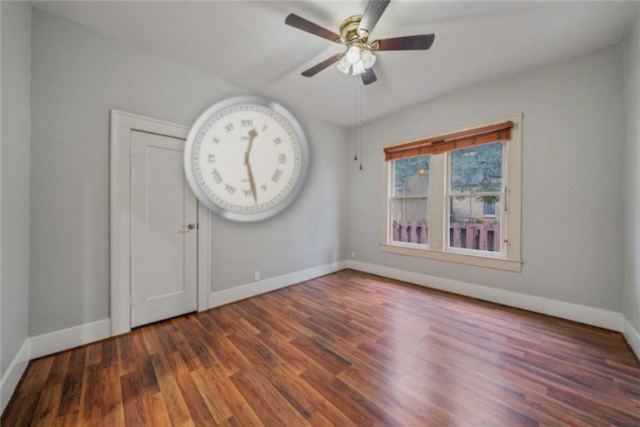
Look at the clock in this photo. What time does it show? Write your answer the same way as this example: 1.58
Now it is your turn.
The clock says 12.28
